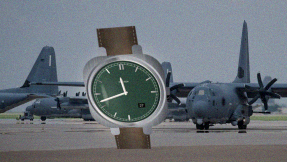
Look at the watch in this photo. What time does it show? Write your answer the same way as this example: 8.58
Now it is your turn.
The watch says 11.42
